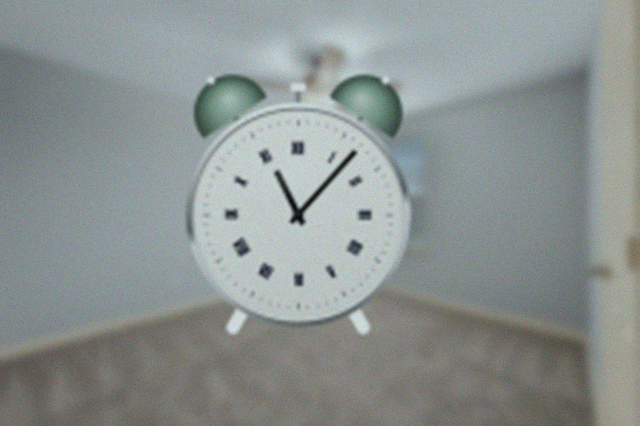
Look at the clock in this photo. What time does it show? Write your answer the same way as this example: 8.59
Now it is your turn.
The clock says 11.07
